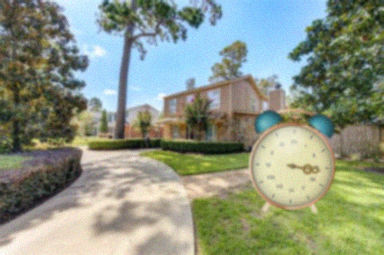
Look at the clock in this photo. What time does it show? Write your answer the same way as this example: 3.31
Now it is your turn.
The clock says 3.16
